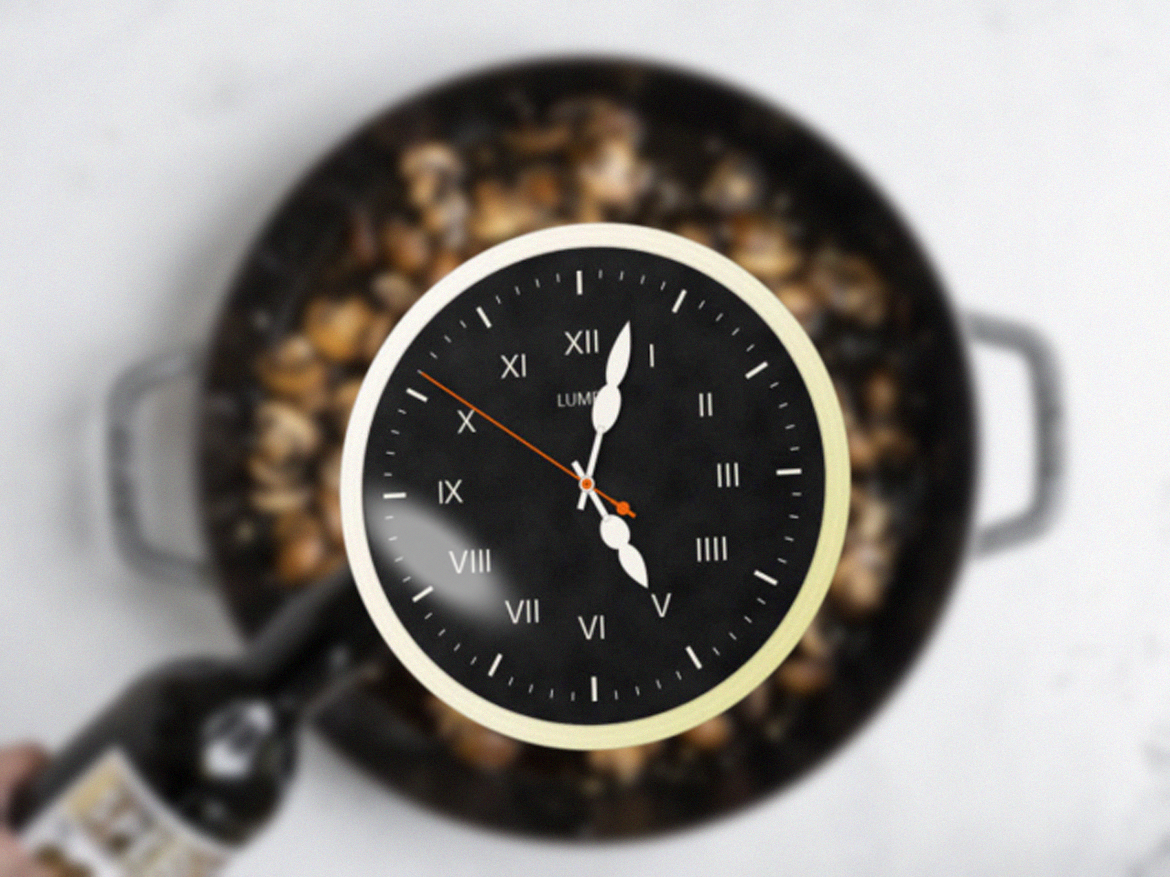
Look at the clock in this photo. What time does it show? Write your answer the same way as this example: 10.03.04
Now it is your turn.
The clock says 5.02.51
